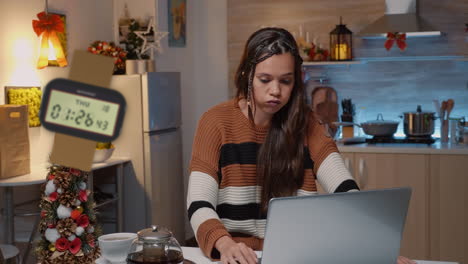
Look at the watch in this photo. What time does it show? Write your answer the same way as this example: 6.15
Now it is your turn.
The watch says 1.26
